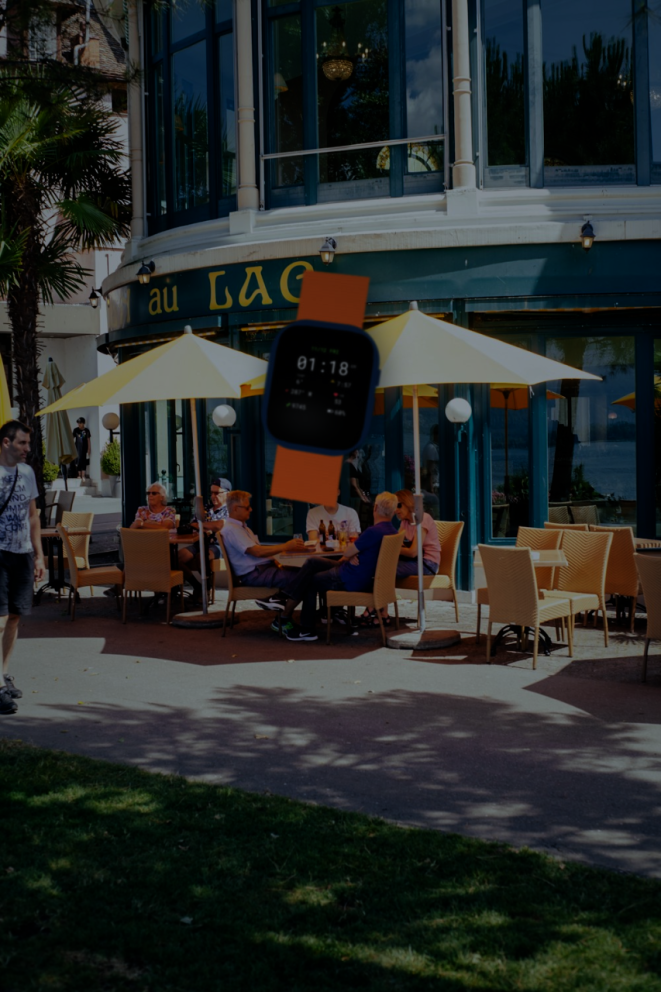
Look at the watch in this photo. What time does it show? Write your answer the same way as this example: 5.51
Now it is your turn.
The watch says 1.18
